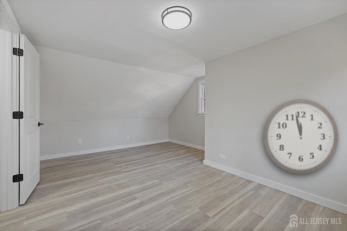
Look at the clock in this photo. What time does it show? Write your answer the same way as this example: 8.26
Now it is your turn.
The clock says 11.58
